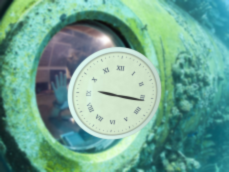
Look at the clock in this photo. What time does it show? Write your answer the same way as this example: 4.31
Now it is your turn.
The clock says 9.16
